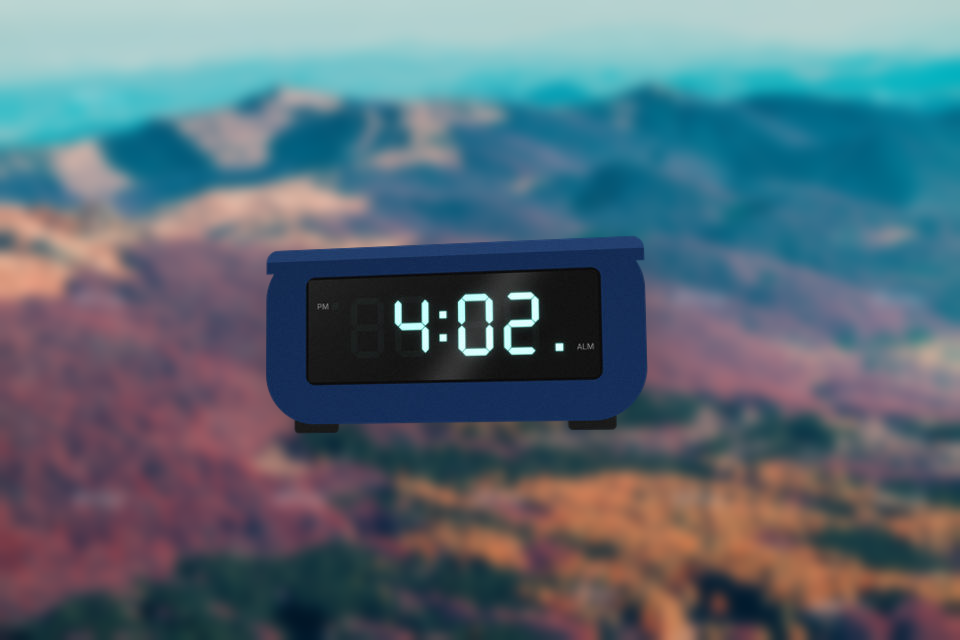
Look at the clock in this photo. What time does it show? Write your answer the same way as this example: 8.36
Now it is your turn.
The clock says 4.02
